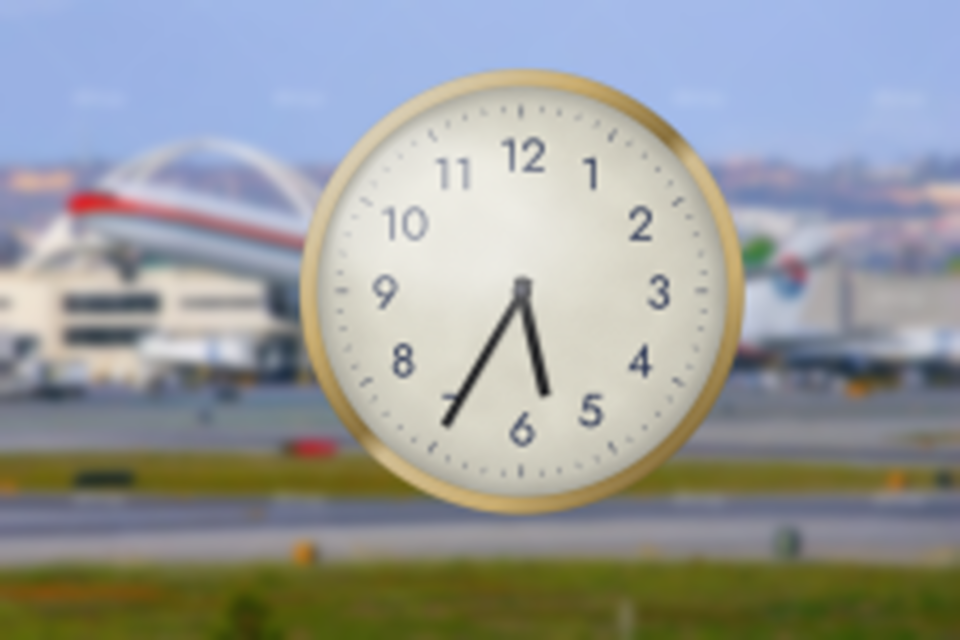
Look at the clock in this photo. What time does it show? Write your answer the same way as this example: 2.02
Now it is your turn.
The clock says 5.35
